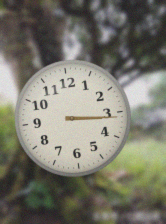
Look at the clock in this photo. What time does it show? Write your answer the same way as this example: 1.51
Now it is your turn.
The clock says 3.16
